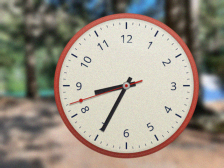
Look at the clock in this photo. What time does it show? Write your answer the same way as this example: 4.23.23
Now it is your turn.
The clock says 8.34.42
